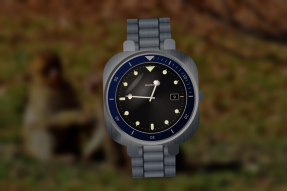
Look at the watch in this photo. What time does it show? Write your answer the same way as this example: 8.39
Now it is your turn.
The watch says 12.46
